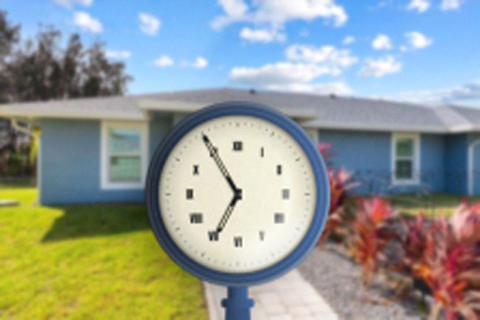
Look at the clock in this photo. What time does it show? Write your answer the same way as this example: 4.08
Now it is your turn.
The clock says 6.55
